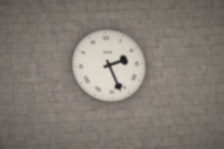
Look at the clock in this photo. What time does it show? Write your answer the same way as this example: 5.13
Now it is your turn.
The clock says 2.27
